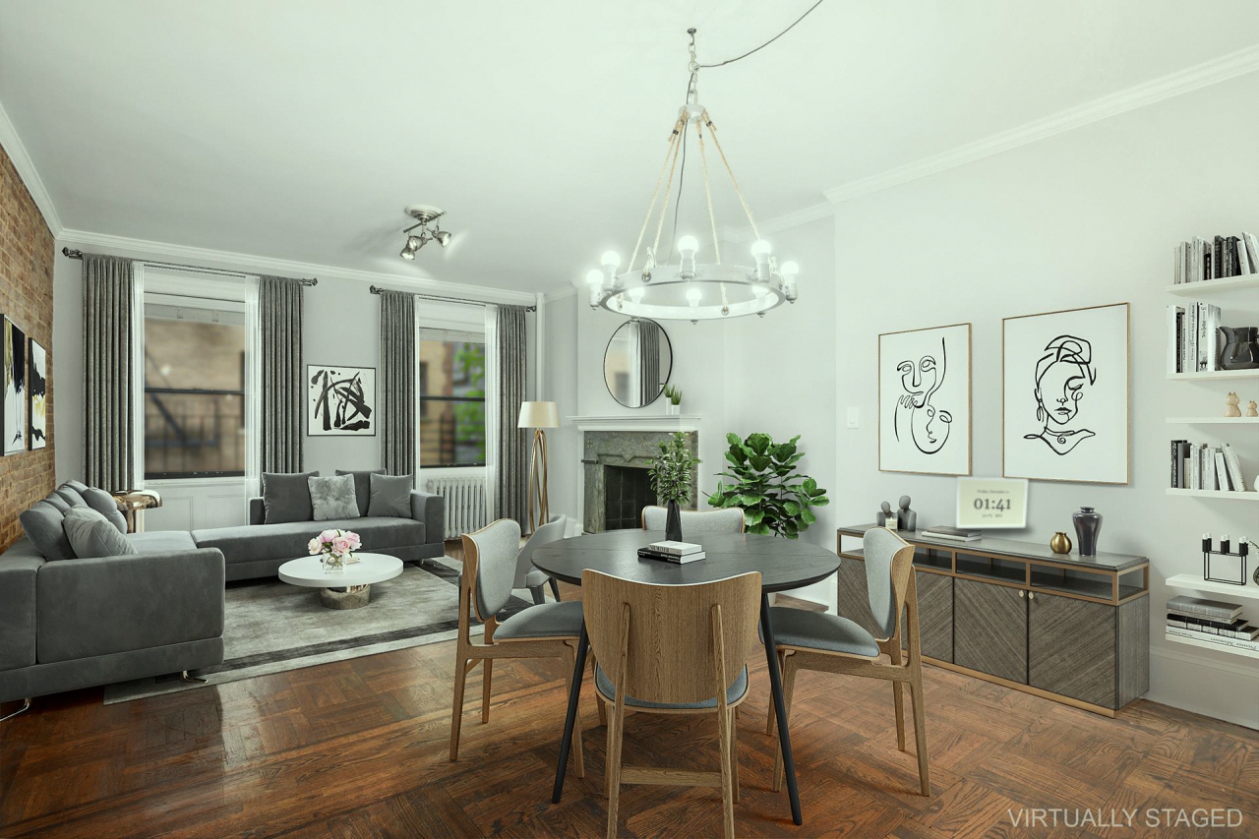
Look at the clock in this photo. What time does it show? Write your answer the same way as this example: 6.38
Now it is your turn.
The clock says 1.41
